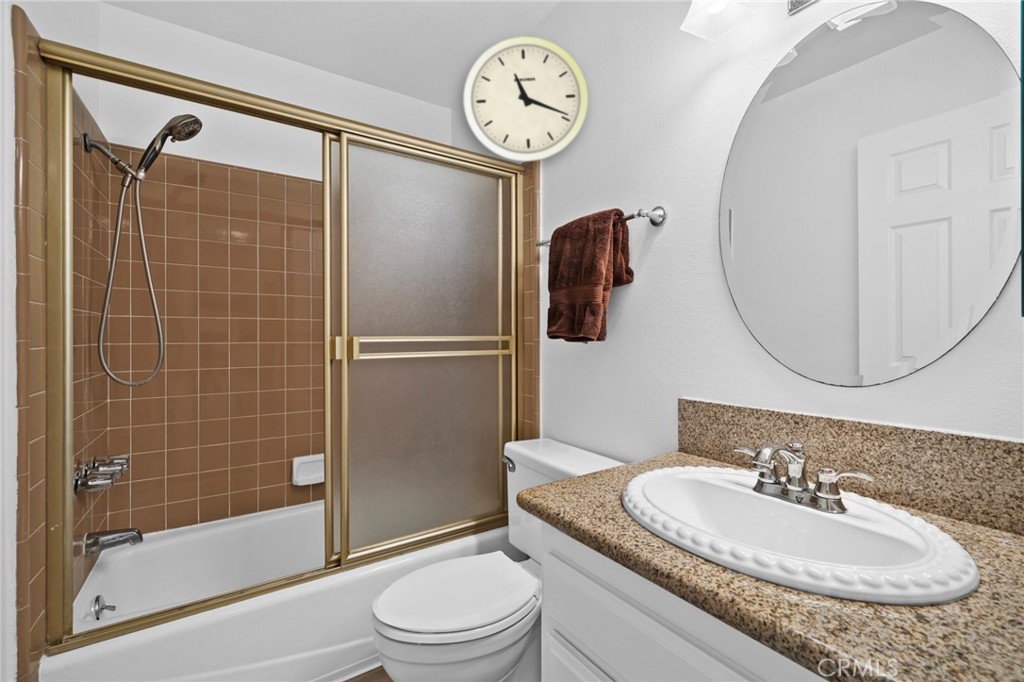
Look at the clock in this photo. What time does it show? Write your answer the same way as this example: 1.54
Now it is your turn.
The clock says 11.19
